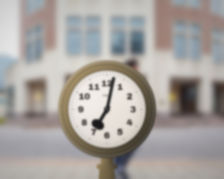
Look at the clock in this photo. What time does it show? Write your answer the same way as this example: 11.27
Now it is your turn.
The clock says 7.02
